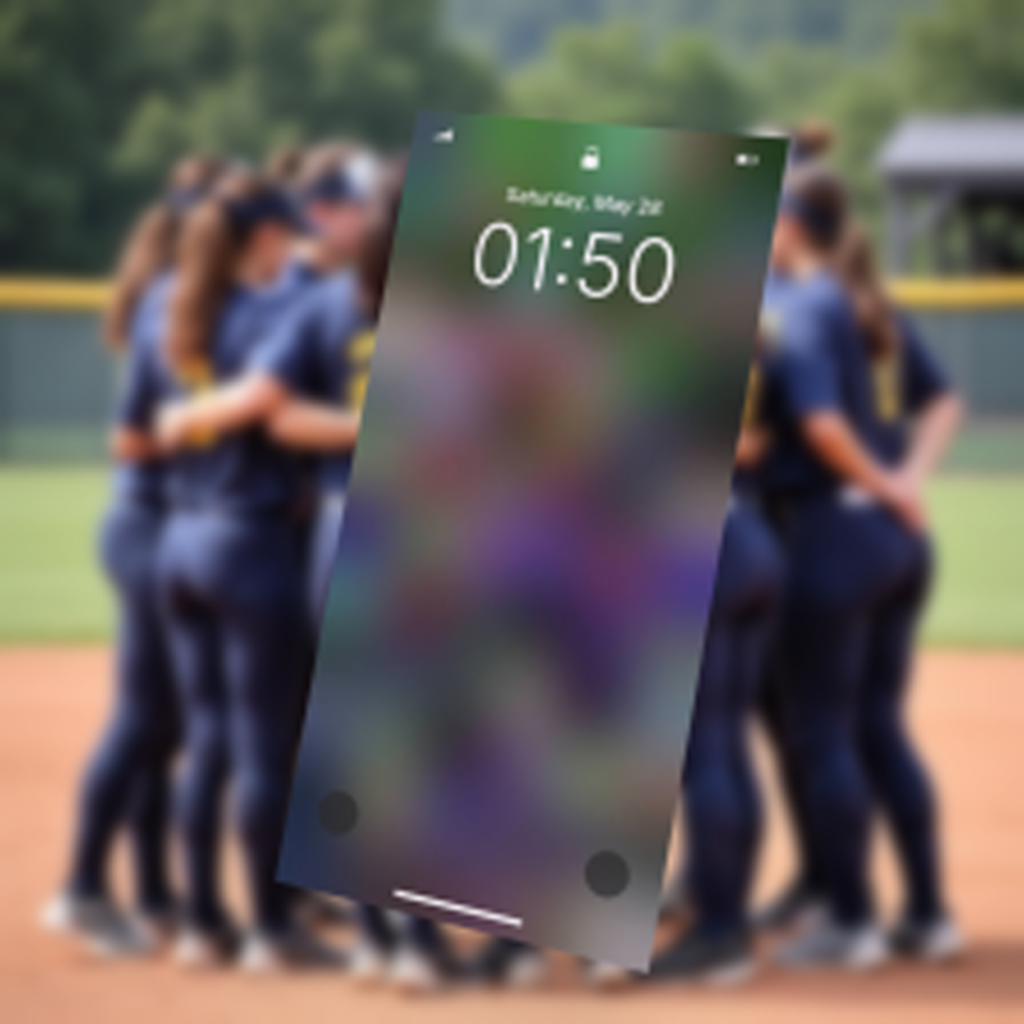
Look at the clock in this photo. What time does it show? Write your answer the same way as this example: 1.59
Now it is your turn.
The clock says 1.50
